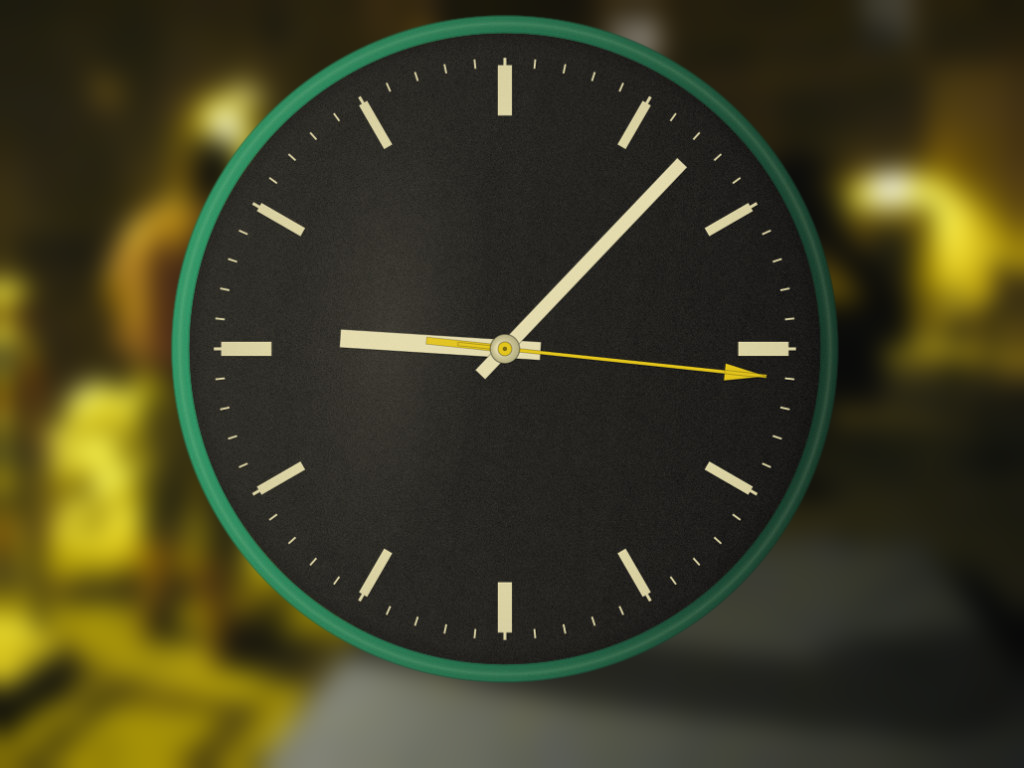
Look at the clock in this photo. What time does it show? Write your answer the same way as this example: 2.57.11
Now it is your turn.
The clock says 9.07.16
